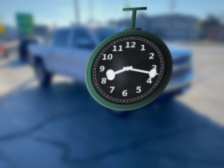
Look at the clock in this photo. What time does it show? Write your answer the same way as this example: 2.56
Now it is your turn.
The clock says 8.17
